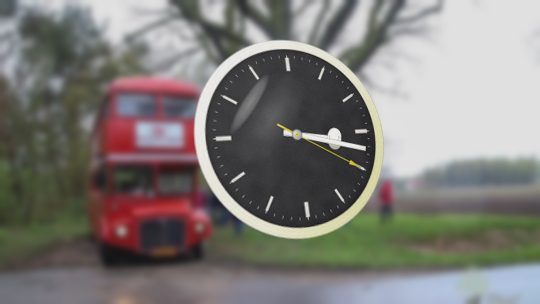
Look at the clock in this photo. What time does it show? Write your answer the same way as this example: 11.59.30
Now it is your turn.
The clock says 3.17.20
